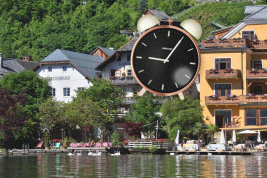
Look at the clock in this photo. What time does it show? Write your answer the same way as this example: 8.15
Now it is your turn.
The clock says 9.05
